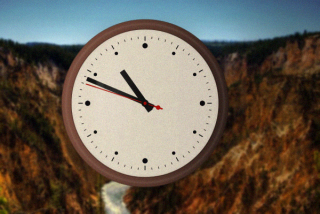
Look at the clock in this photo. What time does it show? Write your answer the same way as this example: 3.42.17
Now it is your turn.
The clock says 10.48.48
